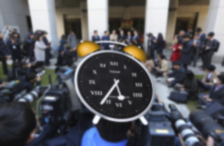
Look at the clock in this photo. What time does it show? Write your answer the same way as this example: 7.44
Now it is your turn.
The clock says 5.36
